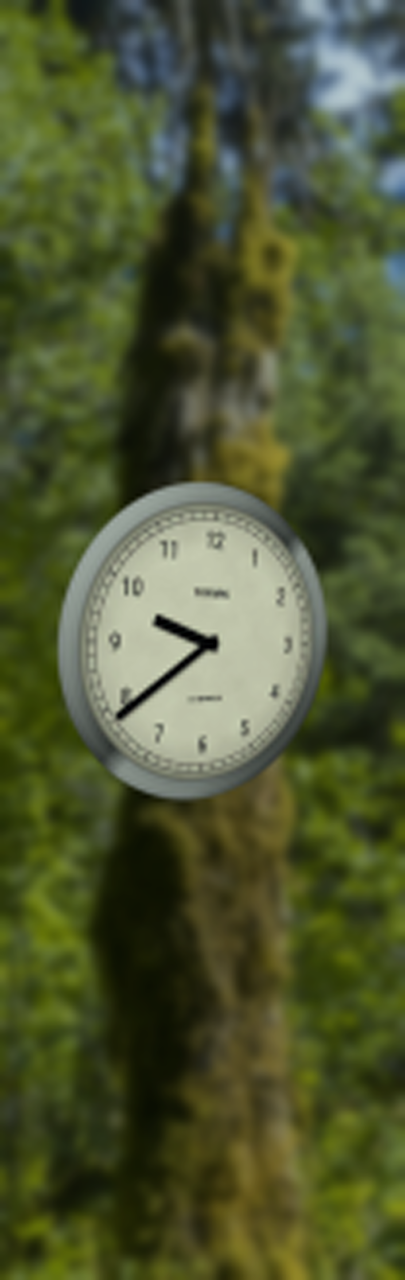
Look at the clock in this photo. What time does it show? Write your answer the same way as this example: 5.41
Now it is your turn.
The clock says 9.39
